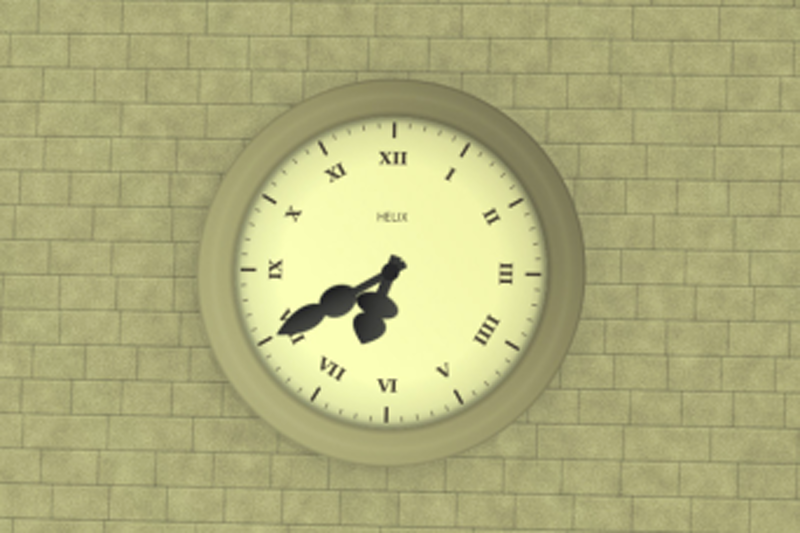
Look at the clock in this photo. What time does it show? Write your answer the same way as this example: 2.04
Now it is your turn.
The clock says 6.40
